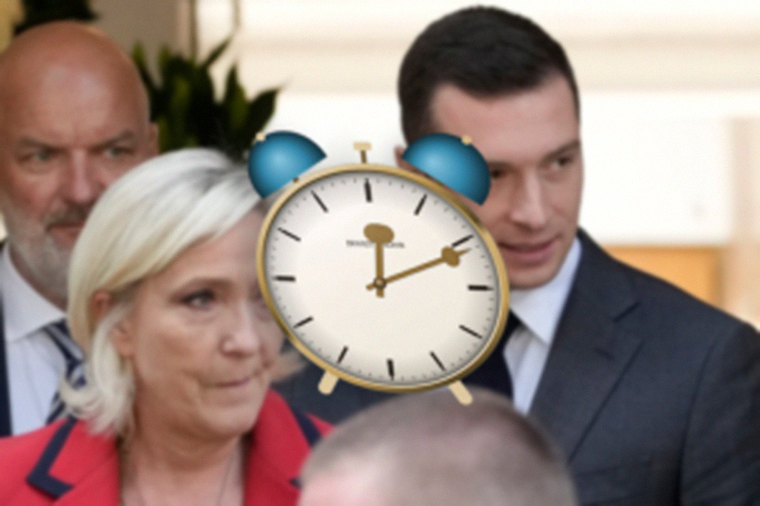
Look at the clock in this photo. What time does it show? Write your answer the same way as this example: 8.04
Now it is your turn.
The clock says 12.11
